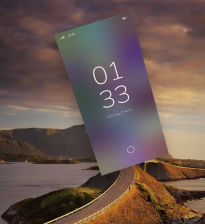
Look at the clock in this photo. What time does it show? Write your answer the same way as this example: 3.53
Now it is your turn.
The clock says 1.33
